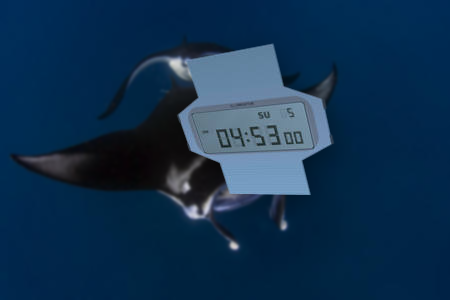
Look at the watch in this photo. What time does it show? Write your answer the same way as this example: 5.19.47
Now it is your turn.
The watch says 4.53.00
